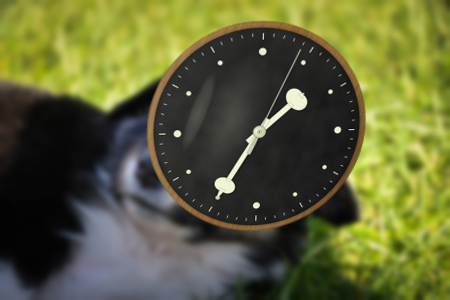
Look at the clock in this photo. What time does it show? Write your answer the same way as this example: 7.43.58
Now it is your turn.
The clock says 1.35.04
